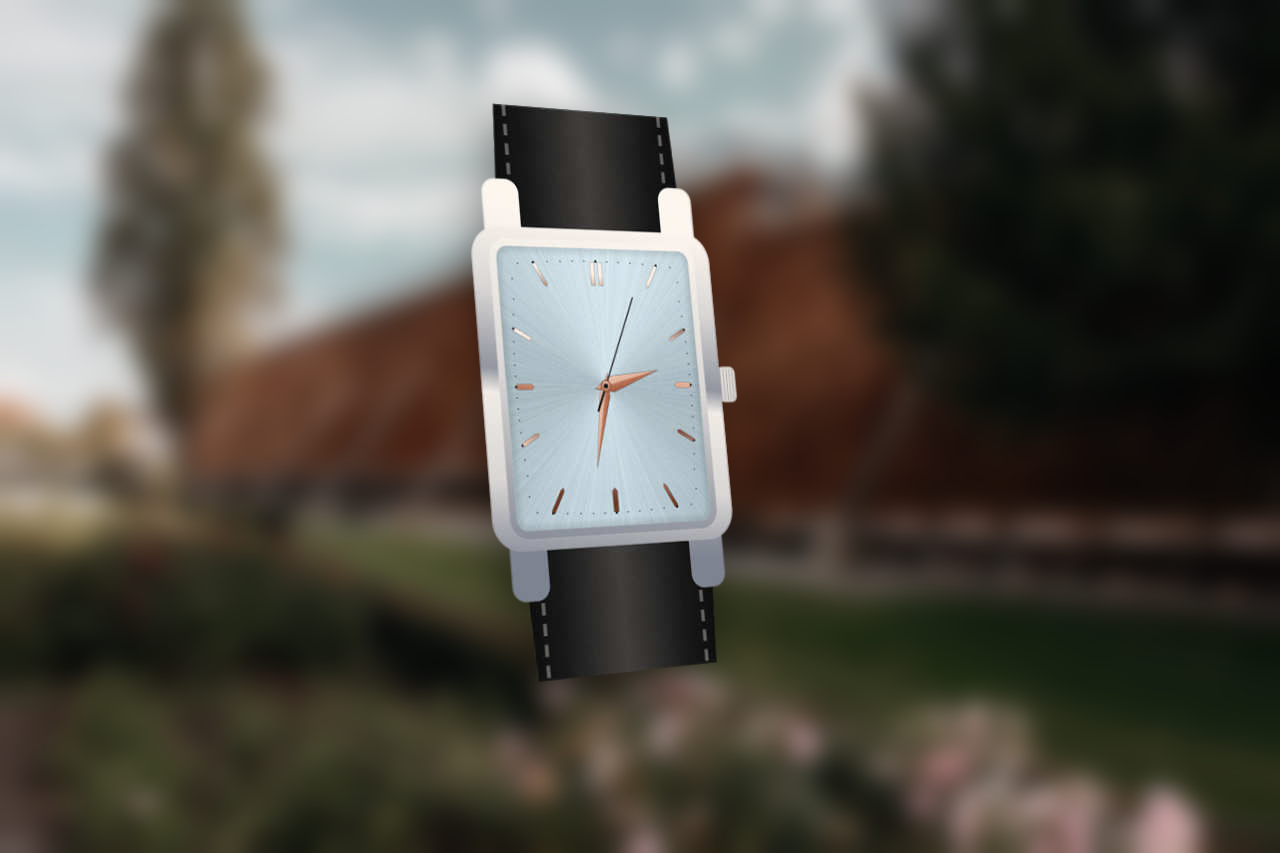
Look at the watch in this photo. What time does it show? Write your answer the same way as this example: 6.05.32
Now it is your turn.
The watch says 2.32.04
